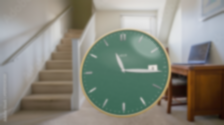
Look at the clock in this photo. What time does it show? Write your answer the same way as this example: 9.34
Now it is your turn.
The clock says 11.16
